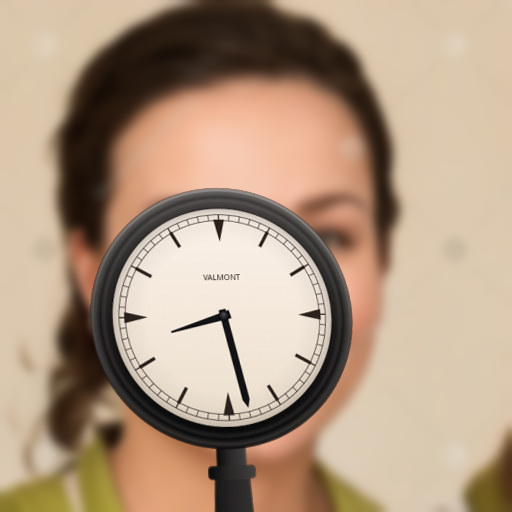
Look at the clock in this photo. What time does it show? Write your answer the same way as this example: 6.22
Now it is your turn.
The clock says 8.28
